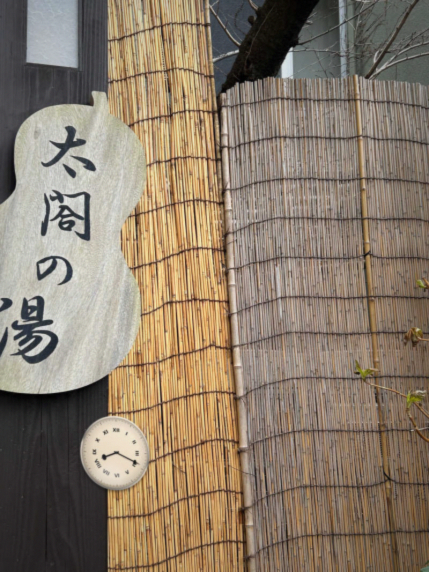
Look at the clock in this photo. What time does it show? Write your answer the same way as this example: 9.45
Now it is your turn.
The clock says 8.19
